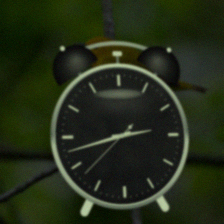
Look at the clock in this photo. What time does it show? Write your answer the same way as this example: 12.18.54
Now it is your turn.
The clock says 2.42.38
